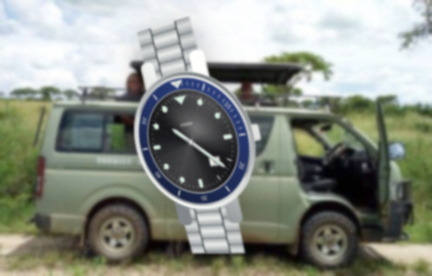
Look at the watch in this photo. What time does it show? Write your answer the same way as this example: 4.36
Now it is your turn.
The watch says 10.22
